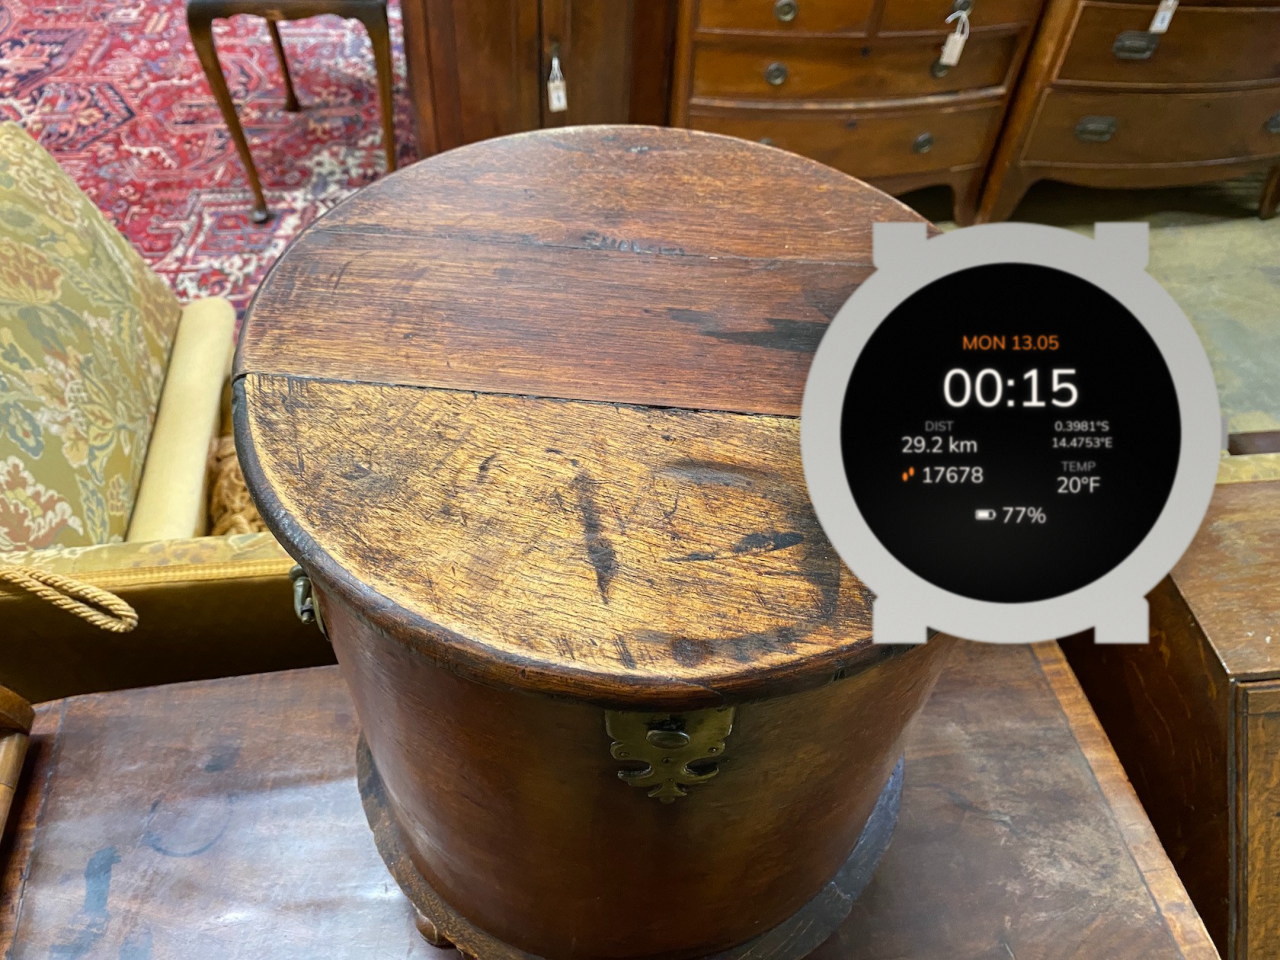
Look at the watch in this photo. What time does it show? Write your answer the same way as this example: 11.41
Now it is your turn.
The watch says 0.15
